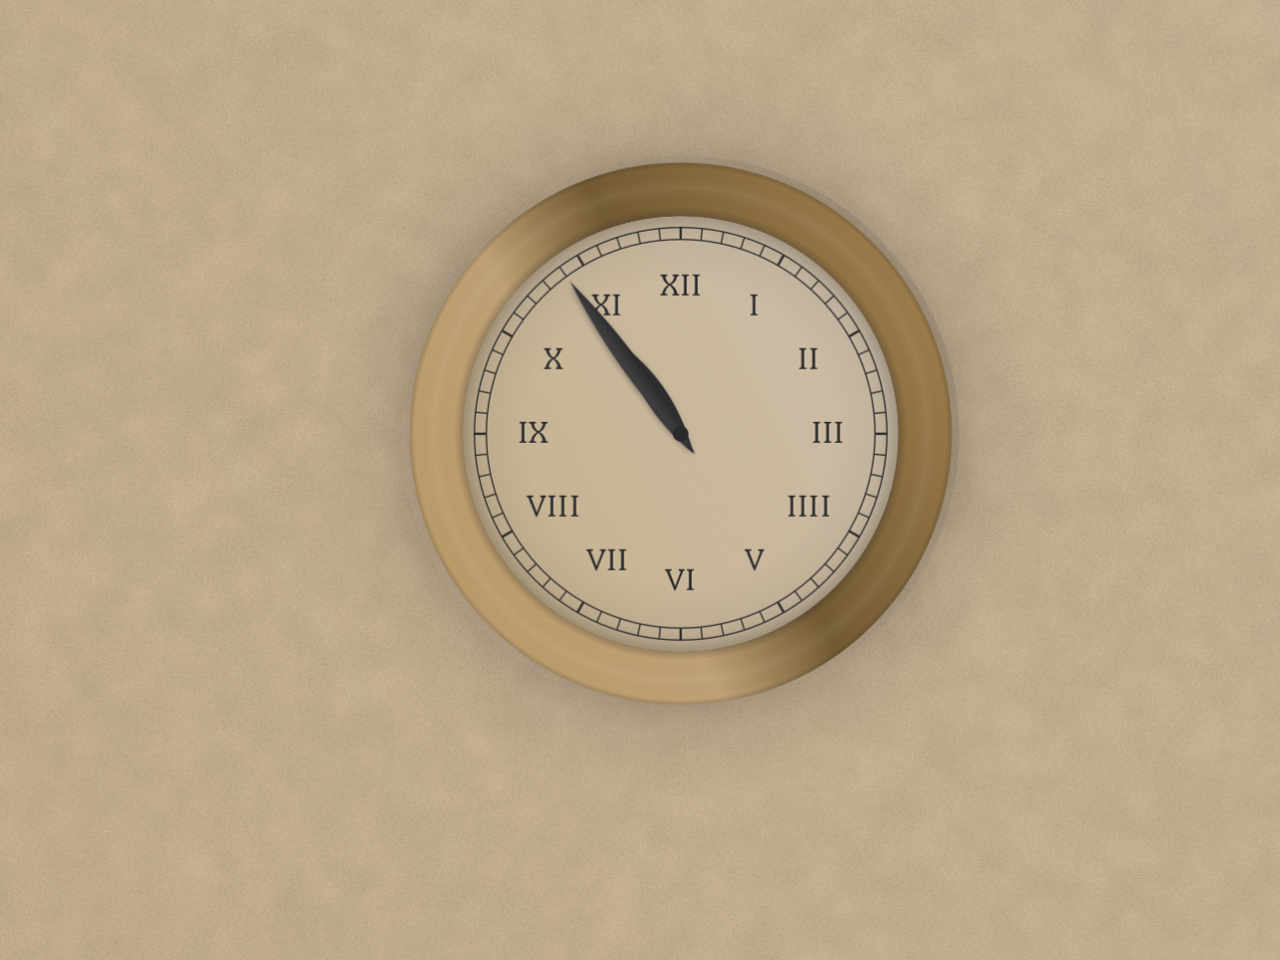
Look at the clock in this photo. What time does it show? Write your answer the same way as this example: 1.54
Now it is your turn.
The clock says 10.54
